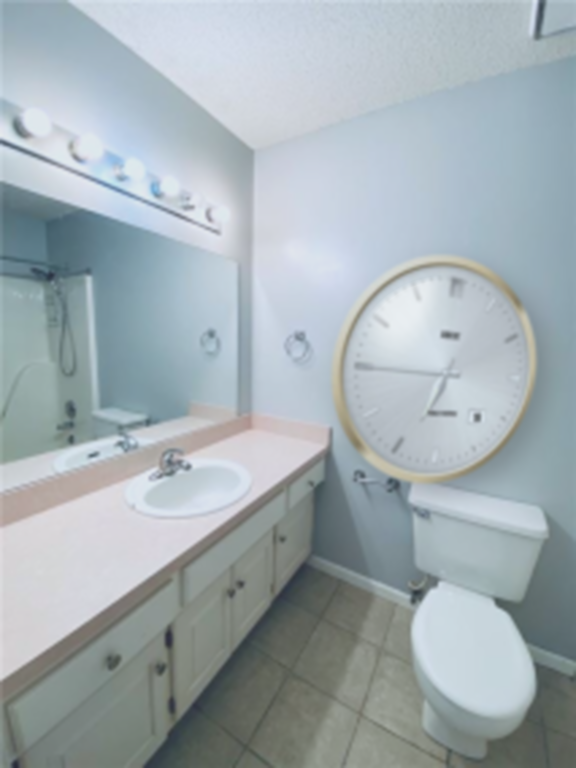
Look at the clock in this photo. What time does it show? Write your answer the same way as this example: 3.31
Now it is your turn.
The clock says 6.45
